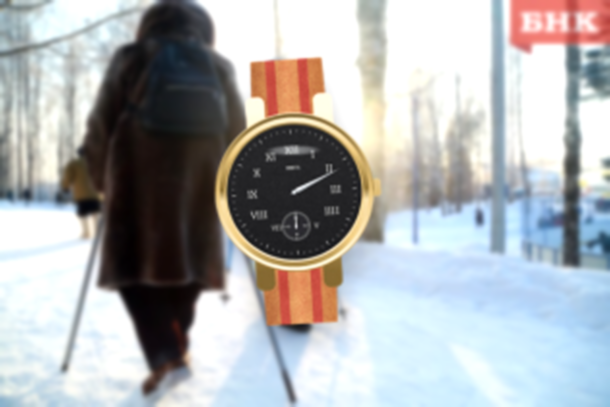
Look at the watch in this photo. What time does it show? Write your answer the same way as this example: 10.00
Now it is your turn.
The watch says 2.11
